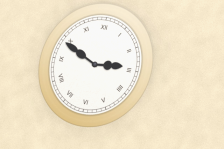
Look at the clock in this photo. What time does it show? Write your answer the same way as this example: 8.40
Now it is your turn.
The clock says 2.49
